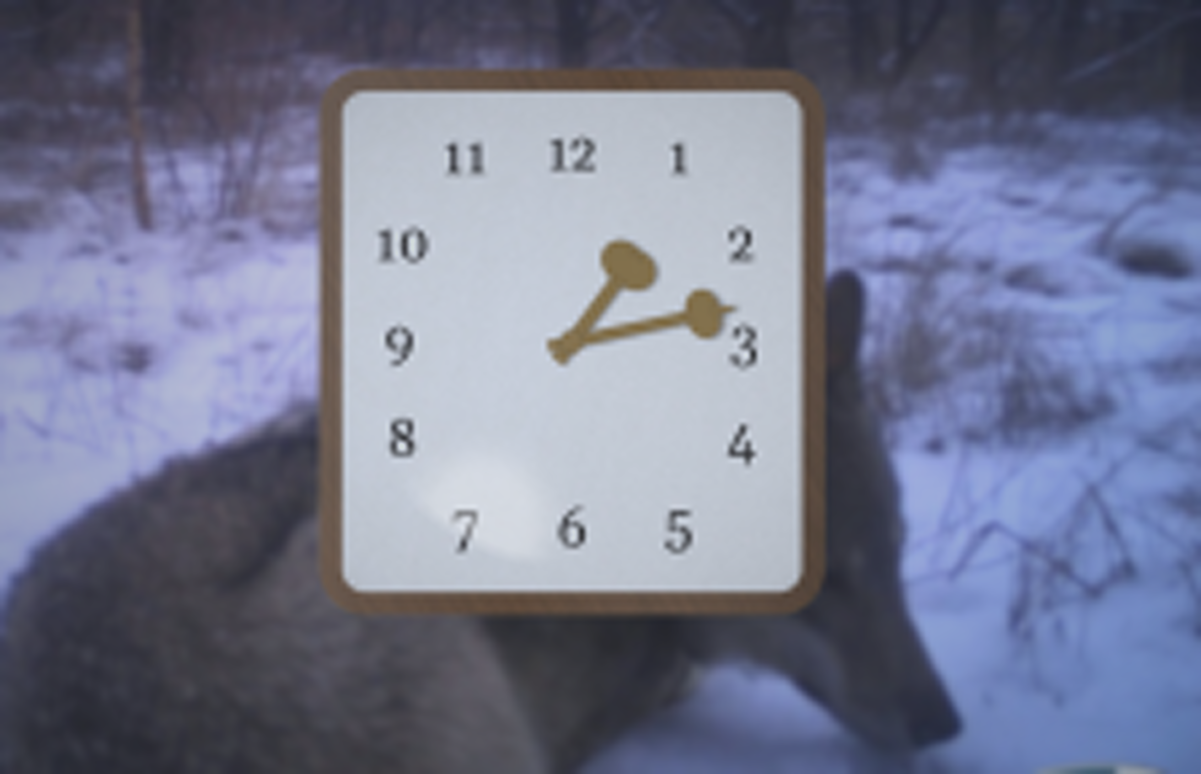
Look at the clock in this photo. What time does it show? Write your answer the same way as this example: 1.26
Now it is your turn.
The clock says 1.13
